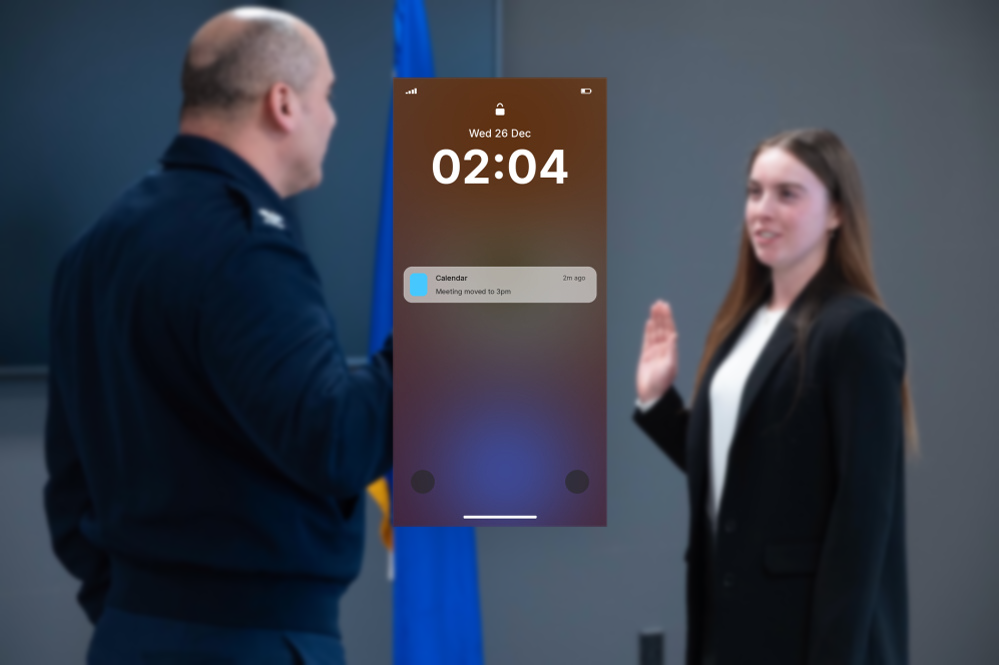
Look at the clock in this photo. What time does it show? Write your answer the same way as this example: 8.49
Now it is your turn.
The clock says 2.04
